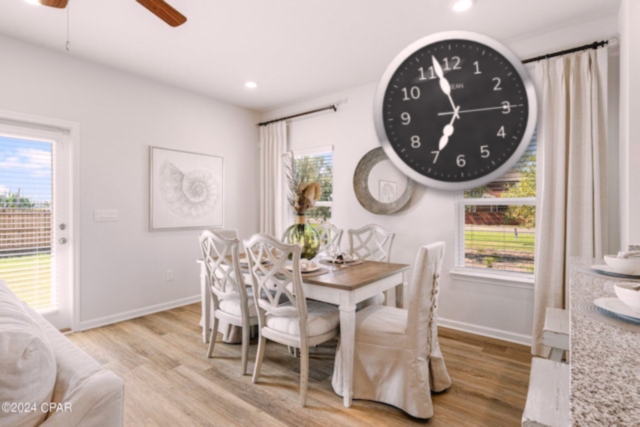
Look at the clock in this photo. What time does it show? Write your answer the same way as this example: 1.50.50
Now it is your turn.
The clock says 6.57.15
